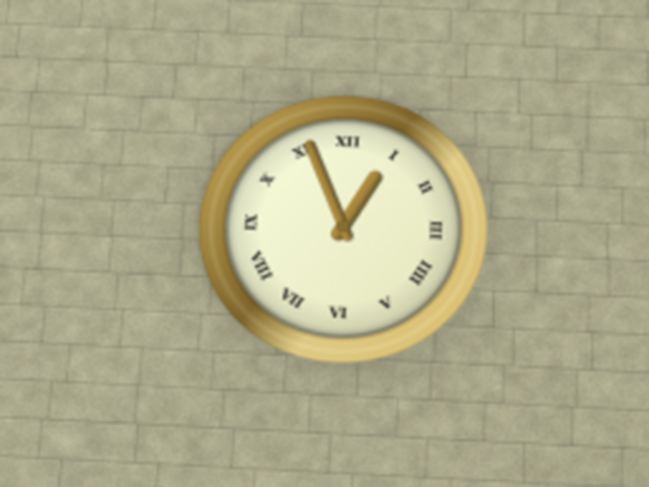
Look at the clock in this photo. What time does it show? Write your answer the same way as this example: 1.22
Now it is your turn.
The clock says 12.56
